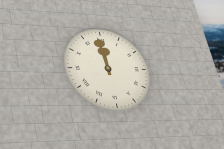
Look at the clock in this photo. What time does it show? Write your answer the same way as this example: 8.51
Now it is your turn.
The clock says 11.59
